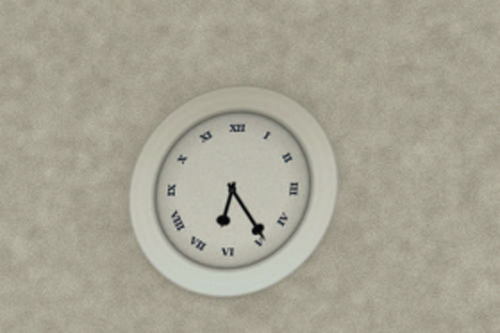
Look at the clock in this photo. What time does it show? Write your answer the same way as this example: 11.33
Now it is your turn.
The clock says 6.24
